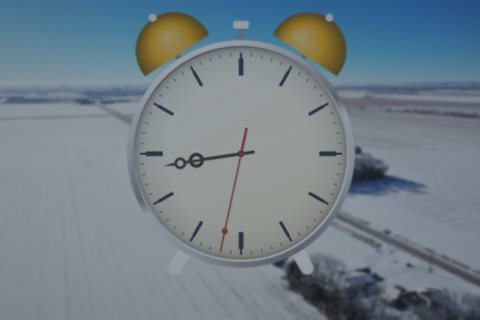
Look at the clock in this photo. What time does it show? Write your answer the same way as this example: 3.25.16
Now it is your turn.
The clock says 8.43.32
